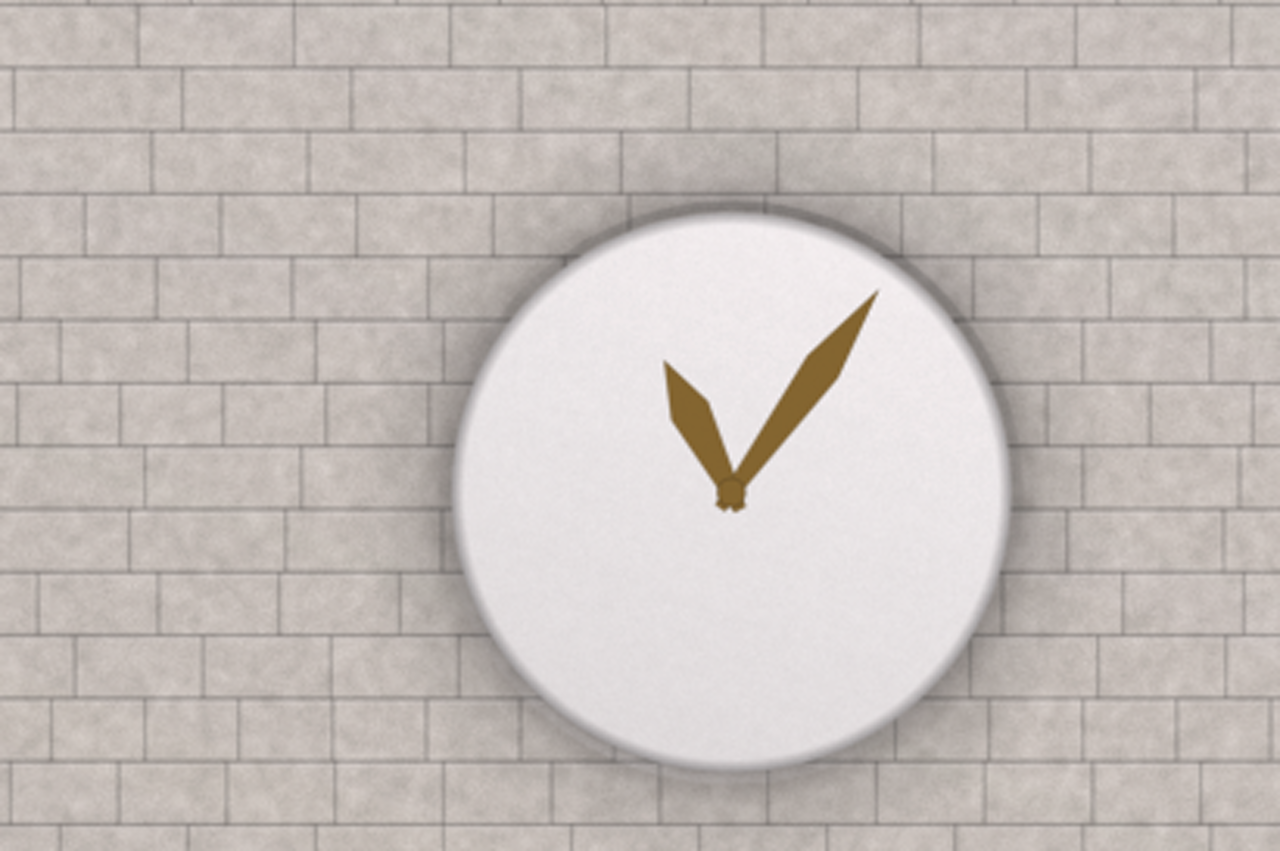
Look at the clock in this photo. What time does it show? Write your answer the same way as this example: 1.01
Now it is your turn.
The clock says 11.06
